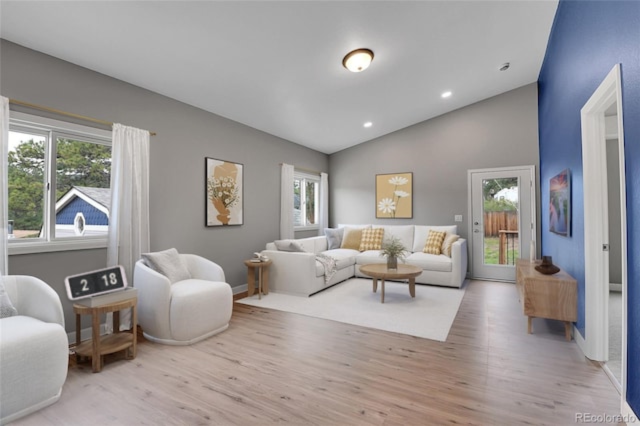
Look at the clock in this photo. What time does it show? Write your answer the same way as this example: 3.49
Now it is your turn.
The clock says 2.18
